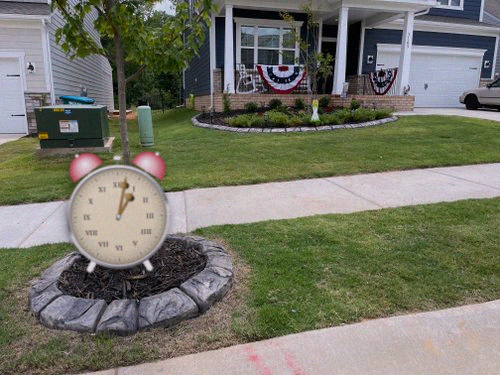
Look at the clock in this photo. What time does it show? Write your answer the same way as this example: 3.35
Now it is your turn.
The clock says 1.02
